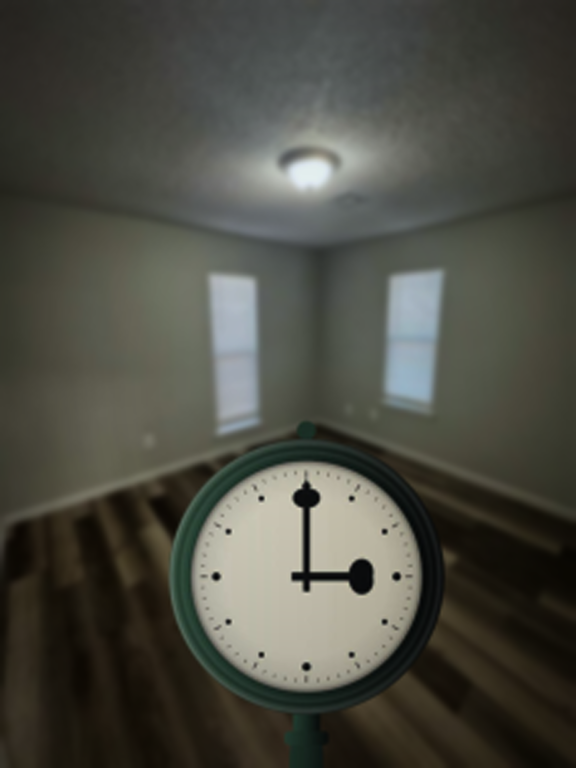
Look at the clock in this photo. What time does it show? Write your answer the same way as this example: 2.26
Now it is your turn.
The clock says 3.00
